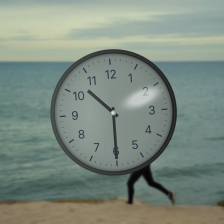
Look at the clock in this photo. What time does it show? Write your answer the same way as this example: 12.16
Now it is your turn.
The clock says 10.30
